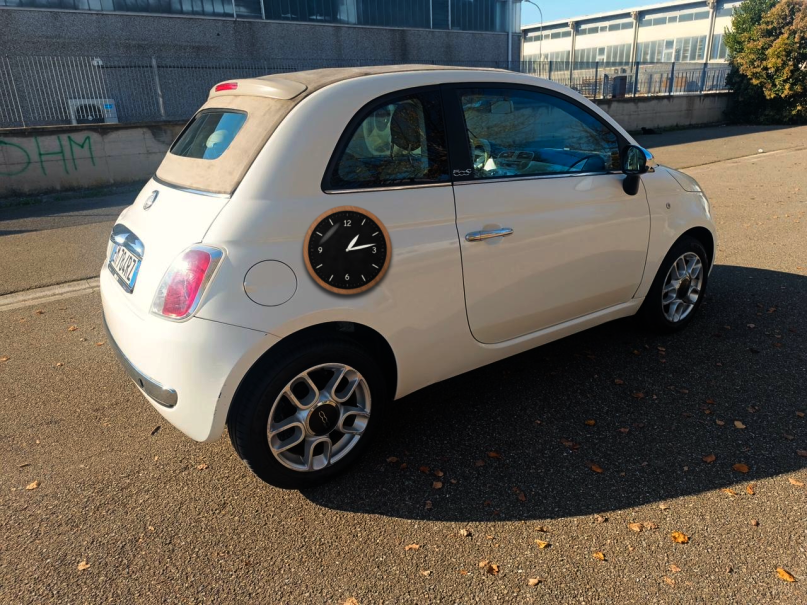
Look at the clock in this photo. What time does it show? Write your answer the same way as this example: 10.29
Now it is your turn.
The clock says 1.13
